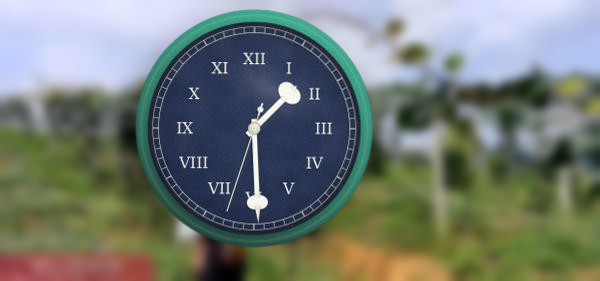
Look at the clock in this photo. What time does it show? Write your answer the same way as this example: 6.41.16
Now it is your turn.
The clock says 1.29.33
